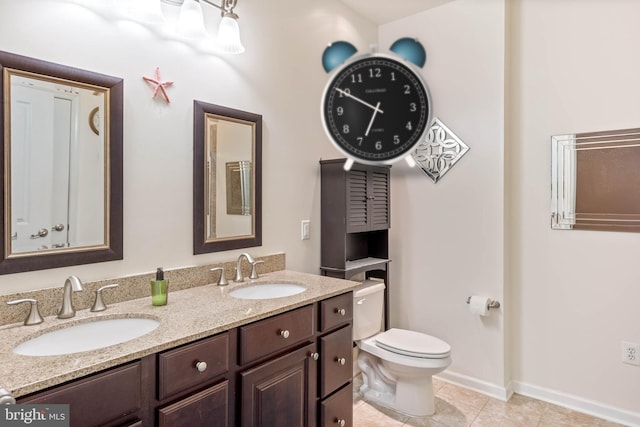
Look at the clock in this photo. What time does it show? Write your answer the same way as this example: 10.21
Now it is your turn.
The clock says 6.50
